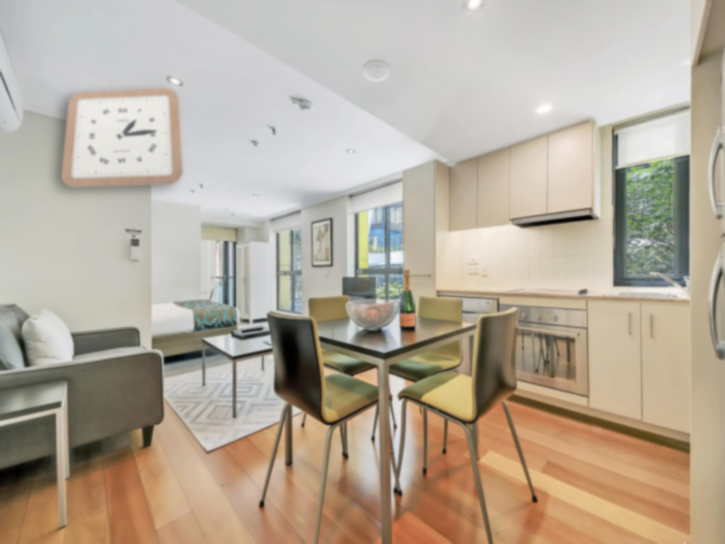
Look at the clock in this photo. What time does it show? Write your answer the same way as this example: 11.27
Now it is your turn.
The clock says 1.14
